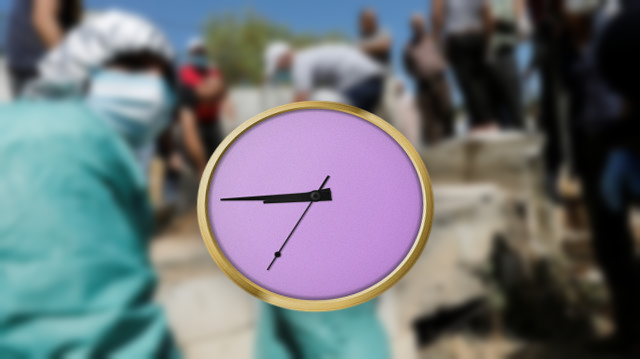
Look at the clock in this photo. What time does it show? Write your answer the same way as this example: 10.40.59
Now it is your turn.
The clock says 8.44.35
